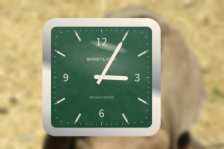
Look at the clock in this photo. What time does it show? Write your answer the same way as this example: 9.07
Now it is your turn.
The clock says 3.05
